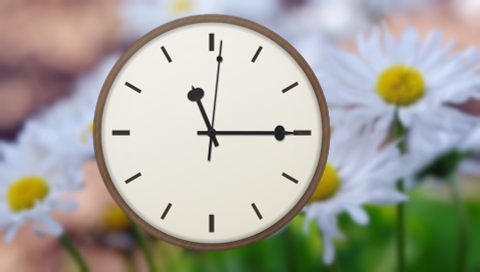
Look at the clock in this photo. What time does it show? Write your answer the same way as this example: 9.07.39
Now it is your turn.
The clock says 11.15.01
